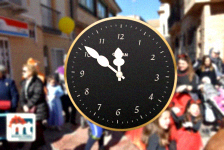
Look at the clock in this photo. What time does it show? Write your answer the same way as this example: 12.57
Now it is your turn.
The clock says 11.51
